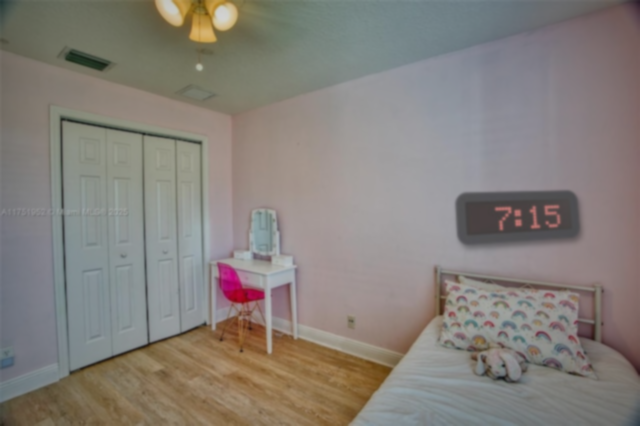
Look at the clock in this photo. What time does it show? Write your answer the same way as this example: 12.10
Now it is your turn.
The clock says 7.15
